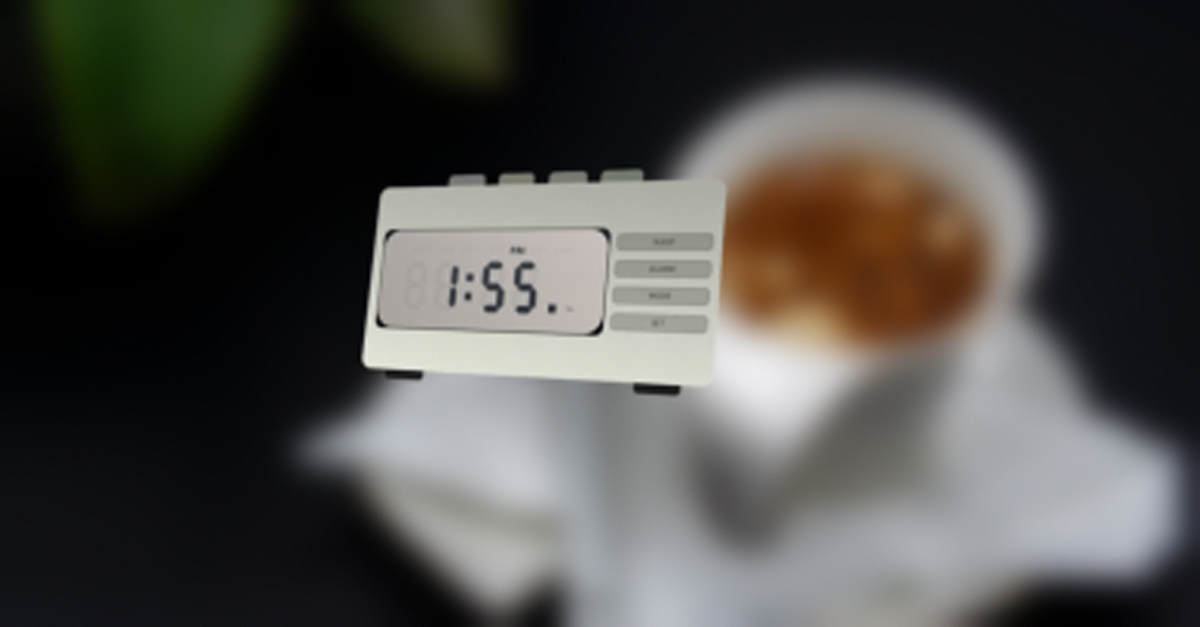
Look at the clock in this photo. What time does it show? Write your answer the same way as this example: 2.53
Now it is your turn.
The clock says 1.55
